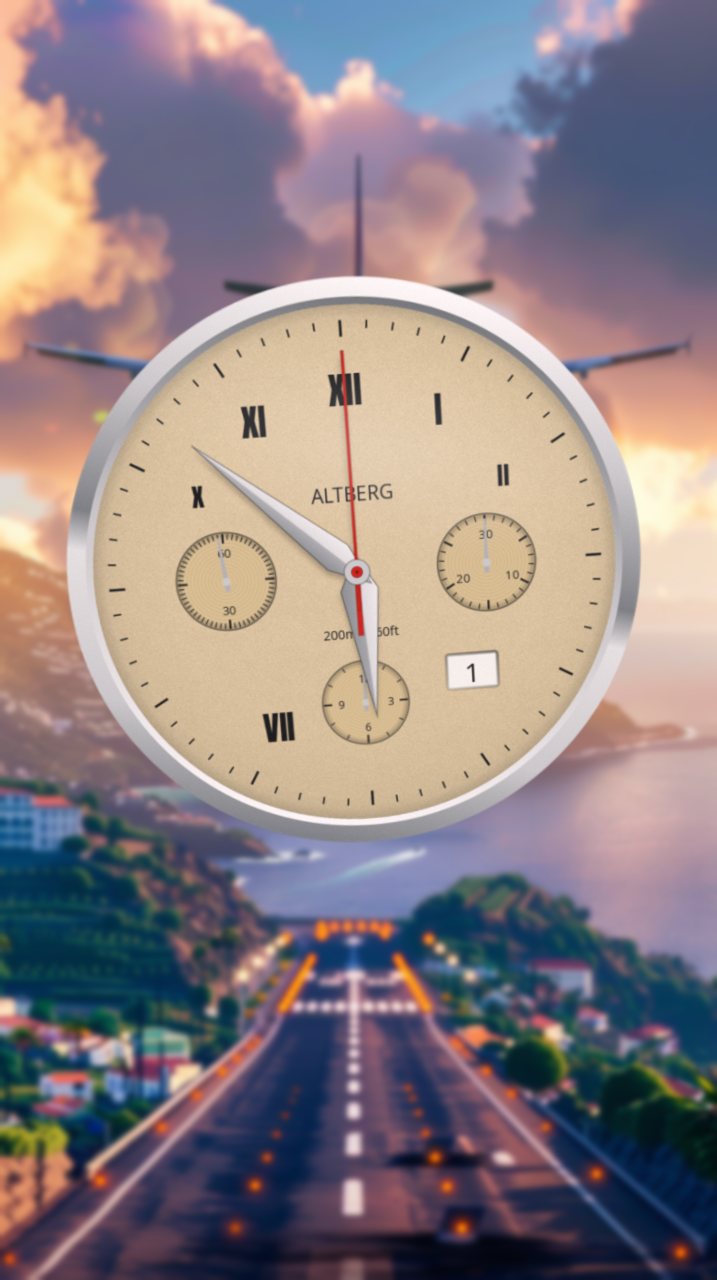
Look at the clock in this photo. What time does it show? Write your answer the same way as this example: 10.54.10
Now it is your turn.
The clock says 5.51.59
